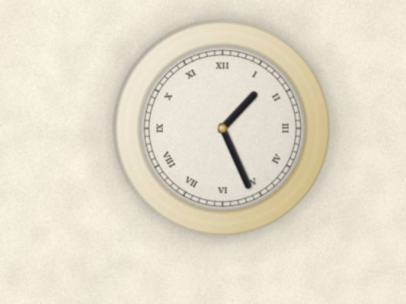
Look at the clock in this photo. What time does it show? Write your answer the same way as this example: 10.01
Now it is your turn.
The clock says 1.26
